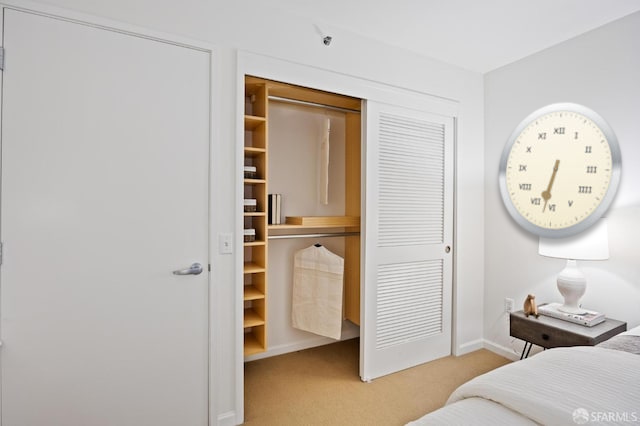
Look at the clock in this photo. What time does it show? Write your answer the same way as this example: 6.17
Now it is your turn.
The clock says 6.32
